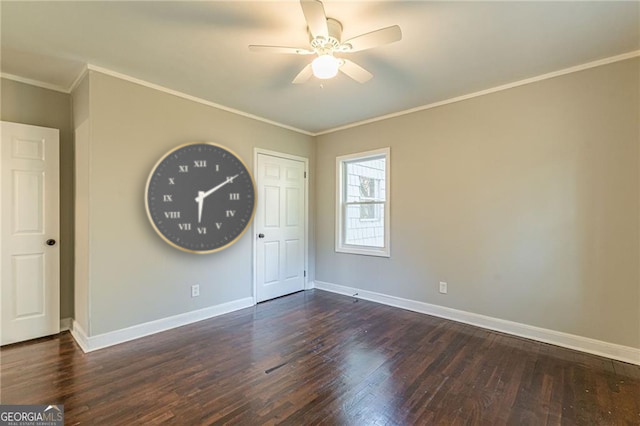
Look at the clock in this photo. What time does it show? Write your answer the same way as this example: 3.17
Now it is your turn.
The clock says 6.10
